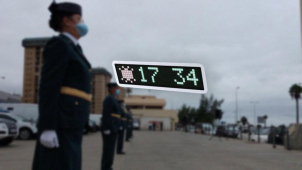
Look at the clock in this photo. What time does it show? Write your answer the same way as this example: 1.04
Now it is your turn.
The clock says 17.34
